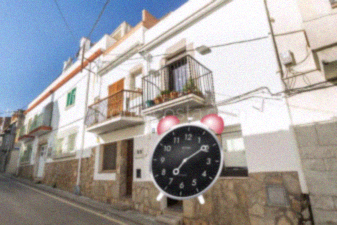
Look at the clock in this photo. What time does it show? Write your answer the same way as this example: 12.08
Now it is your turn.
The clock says 7.09
